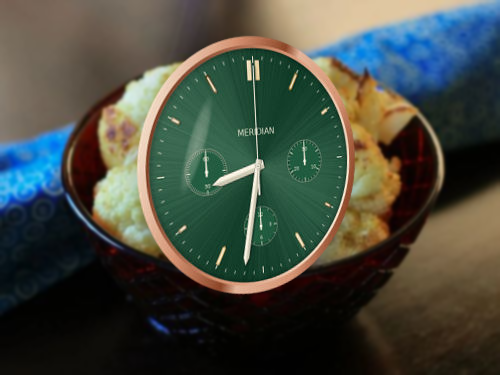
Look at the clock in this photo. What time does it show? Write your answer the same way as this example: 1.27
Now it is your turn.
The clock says 8.32
